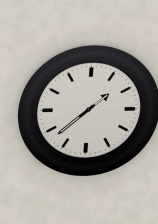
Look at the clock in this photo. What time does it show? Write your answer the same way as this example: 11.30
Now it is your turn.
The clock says 1.38
